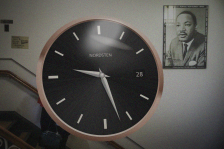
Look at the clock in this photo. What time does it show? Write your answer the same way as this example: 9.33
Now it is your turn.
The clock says 9.27
